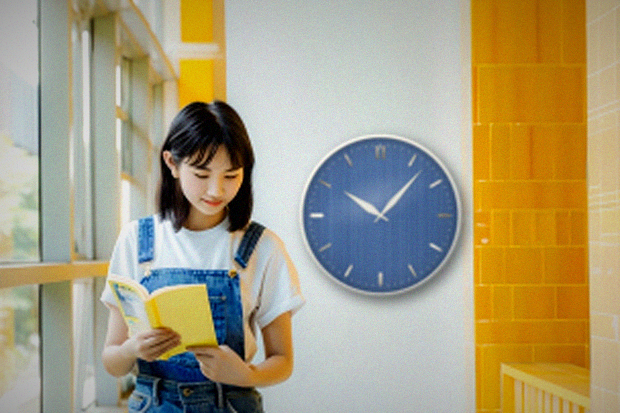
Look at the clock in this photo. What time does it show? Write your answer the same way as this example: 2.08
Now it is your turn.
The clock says 10.07
